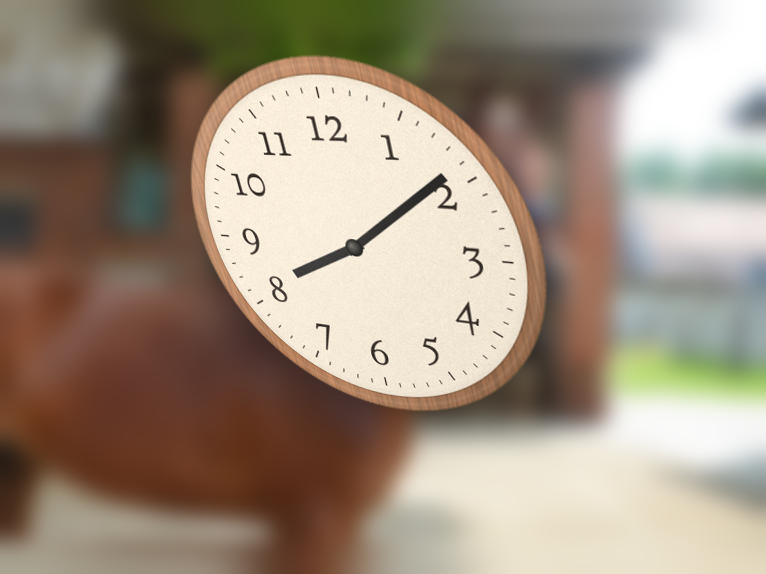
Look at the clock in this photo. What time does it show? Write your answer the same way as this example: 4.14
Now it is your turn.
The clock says 8.09
